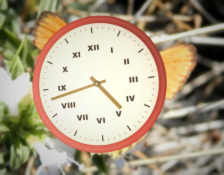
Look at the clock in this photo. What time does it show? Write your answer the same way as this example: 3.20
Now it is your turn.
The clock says 4.43
